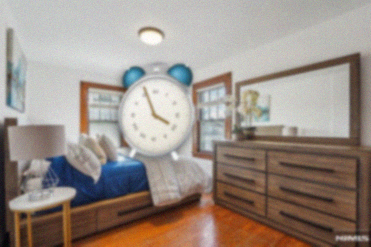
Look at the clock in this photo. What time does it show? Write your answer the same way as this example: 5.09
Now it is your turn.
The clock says 3.56
